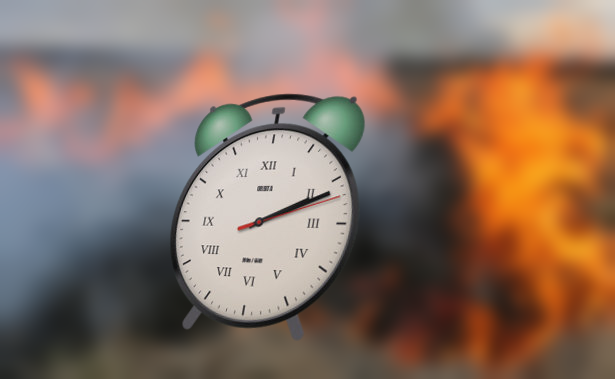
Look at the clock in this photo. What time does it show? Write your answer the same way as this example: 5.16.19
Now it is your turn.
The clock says 2.11.12
